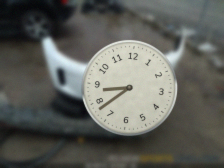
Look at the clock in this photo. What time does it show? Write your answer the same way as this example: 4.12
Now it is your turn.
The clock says 8.38
